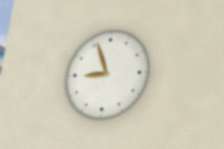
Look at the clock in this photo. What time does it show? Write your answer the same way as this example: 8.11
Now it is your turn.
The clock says 8.56
